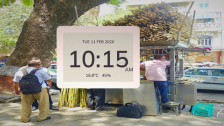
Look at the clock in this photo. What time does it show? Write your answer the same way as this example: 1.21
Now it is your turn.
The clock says 10.15
